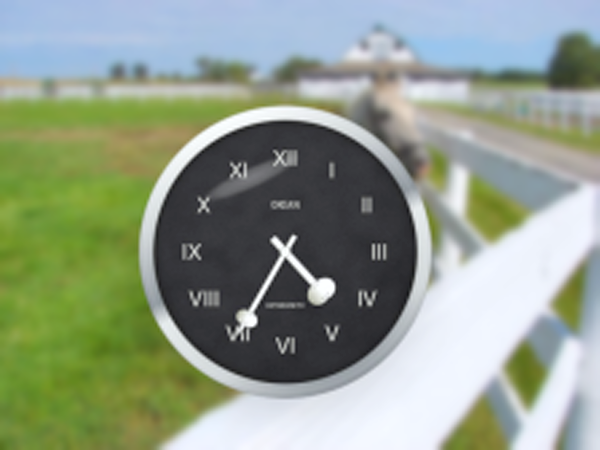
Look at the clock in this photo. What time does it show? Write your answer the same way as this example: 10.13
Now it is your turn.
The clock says 4.35
